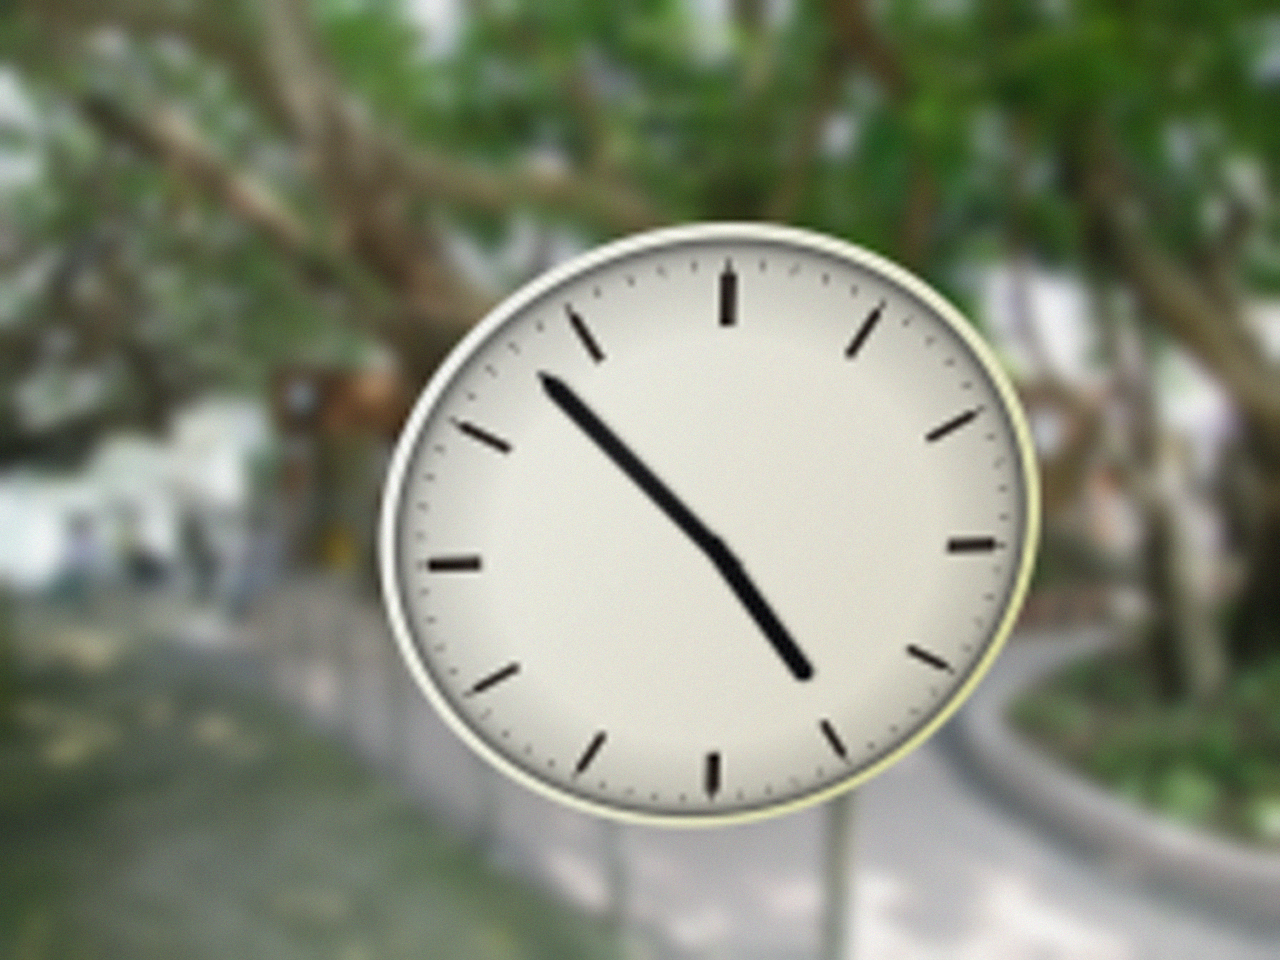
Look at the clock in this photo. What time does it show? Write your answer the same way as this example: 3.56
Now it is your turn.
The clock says 4.53
